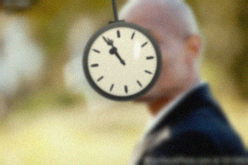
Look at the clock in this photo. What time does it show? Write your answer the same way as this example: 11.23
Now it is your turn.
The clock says 10.56
